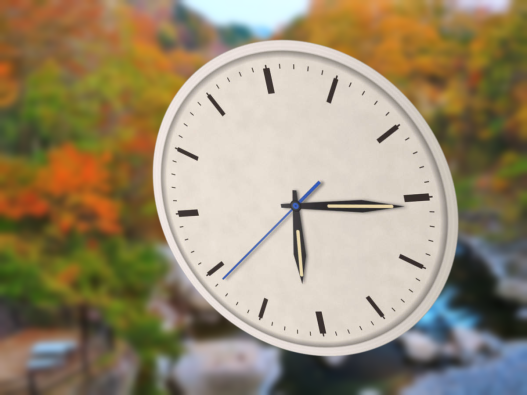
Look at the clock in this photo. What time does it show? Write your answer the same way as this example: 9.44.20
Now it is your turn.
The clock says 6.15.39
